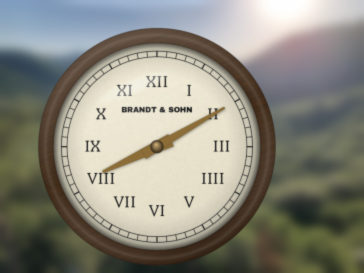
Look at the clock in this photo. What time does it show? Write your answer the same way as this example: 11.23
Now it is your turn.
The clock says 8.10
